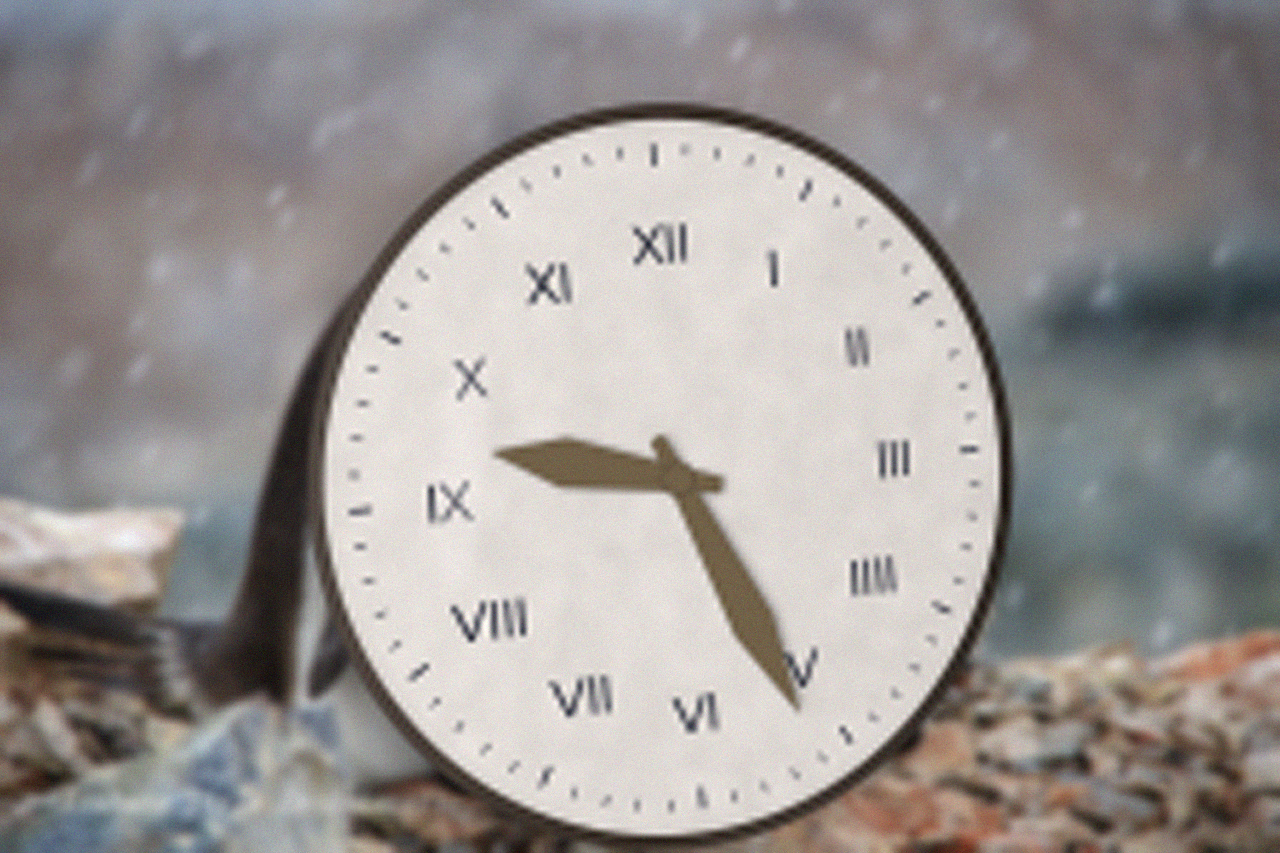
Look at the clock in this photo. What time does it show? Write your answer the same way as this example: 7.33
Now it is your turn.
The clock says 9.26
